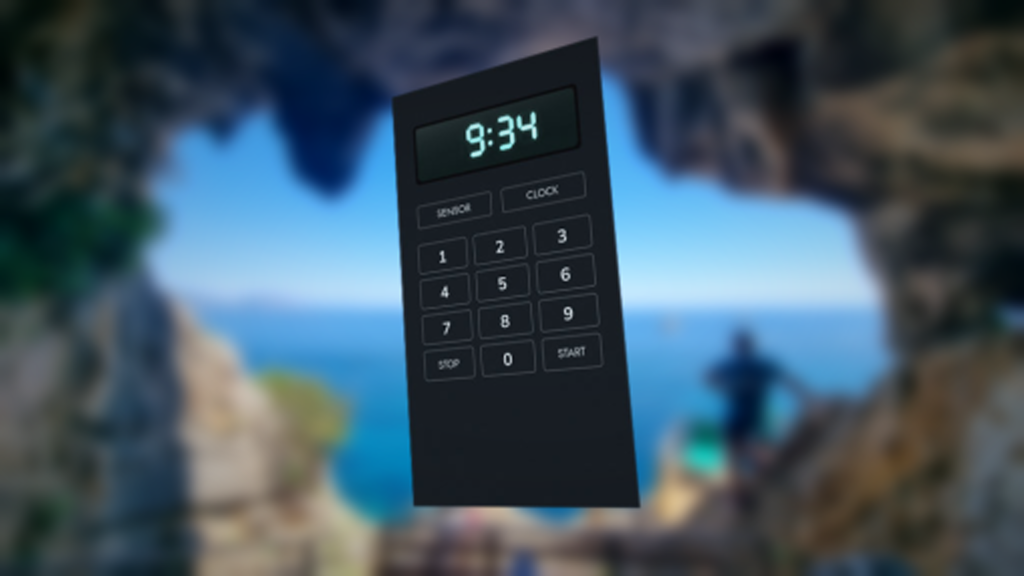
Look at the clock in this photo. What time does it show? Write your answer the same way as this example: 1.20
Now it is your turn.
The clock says 9.34
